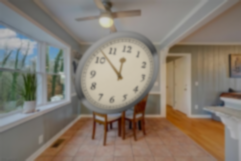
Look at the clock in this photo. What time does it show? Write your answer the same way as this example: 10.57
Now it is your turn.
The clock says 11.52
